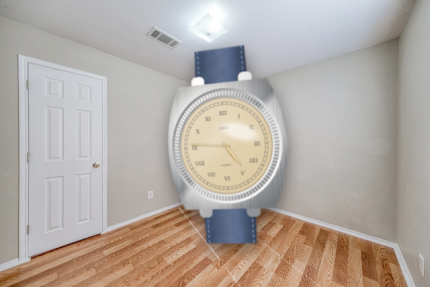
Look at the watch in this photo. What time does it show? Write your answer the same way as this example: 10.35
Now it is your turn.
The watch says 4.46
